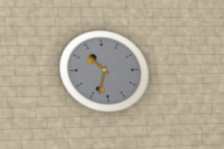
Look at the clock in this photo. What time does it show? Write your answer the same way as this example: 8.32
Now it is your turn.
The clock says 10.33
